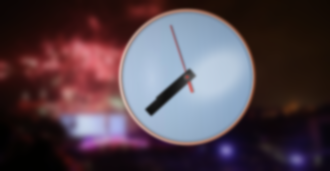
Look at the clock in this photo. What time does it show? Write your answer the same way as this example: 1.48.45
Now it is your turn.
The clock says 7.37.57
